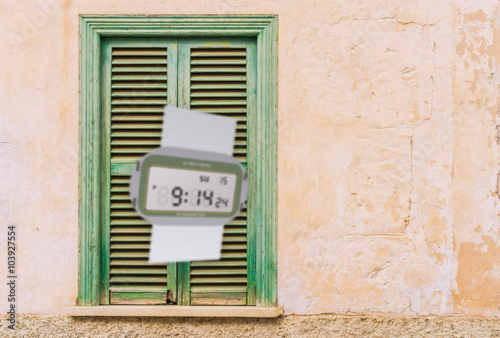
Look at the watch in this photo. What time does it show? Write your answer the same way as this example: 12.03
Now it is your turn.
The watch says 9.14
